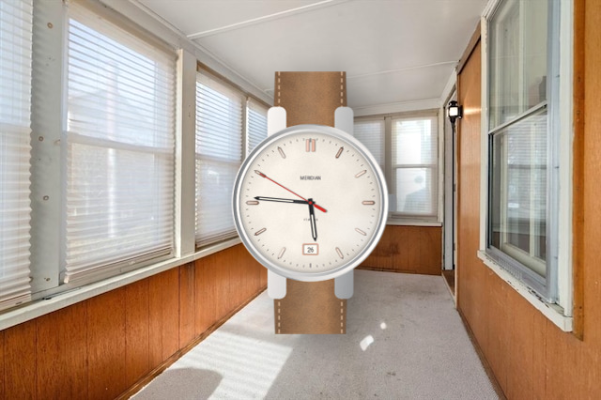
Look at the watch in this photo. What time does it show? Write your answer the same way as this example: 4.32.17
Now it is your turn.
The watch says 5.45.50
